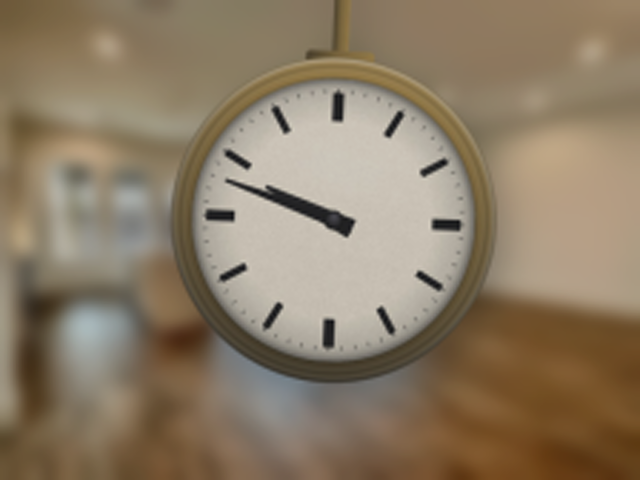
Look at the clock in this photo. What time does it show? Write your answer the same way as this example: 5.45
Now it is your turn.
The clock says 9.48
